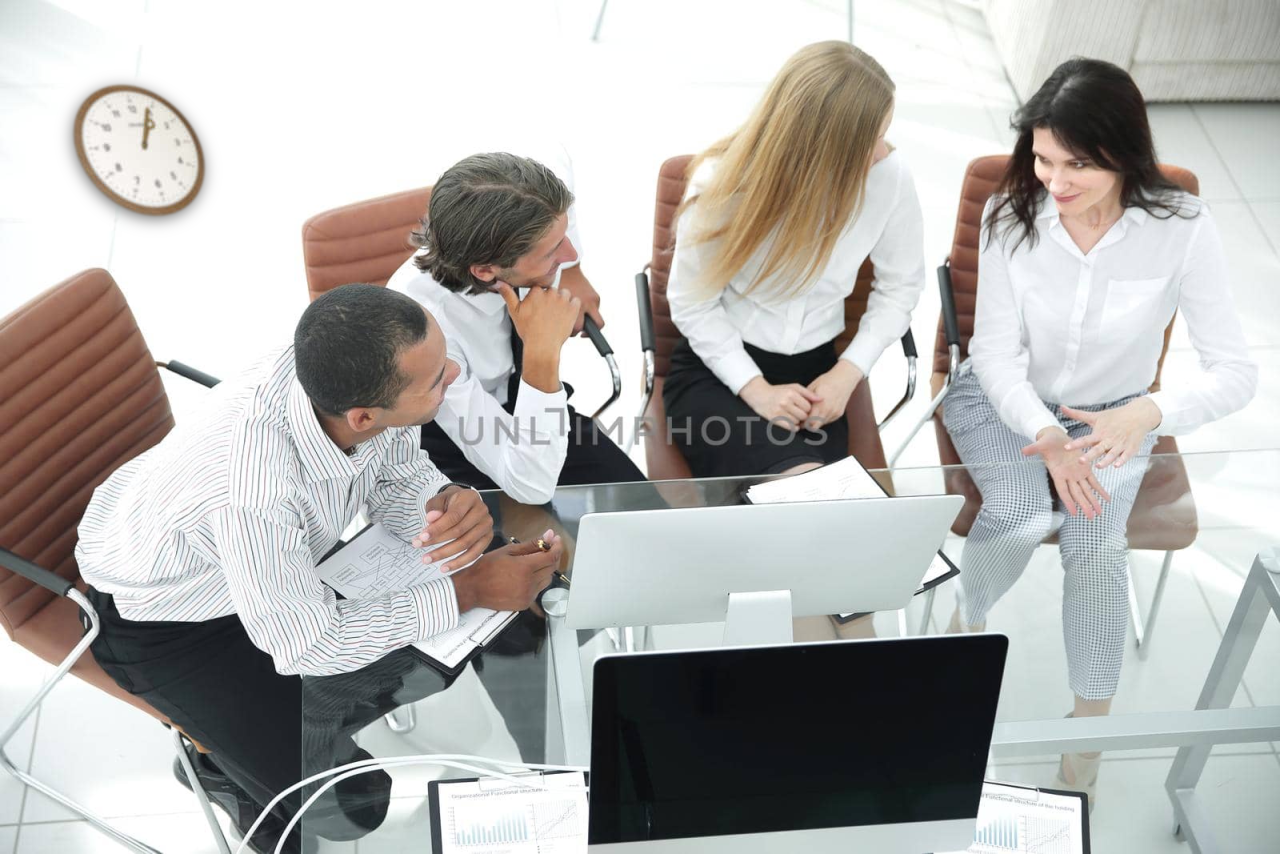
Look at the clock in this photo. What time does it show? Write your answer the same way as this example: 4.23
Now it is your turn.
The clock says 1.04
